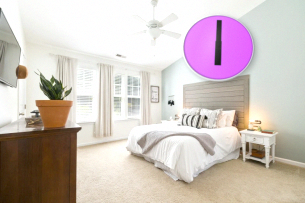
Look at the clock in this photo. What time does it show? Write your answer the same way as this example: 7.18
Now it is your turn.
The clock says 6.00
